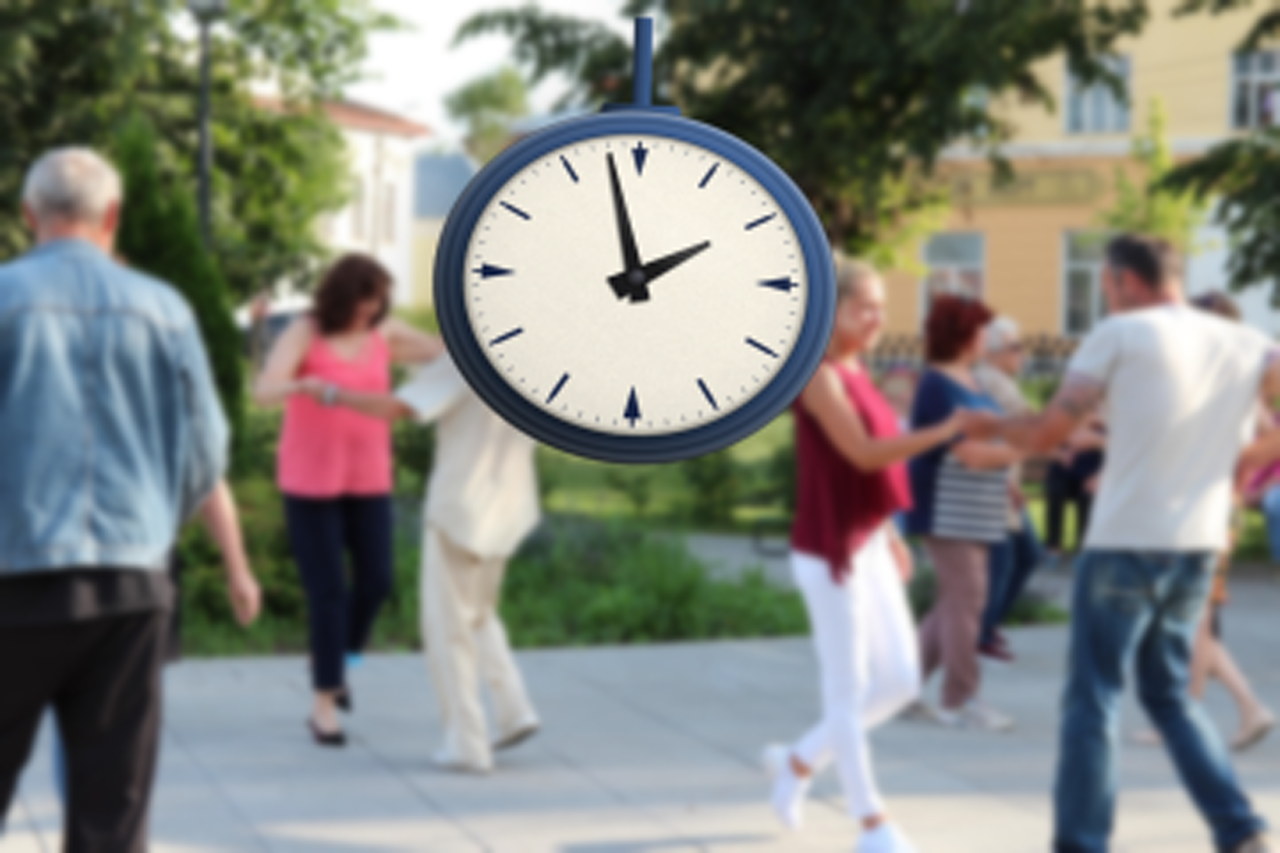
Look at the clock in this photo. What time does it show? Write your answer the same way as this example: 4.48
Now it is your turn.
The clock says 1.58
